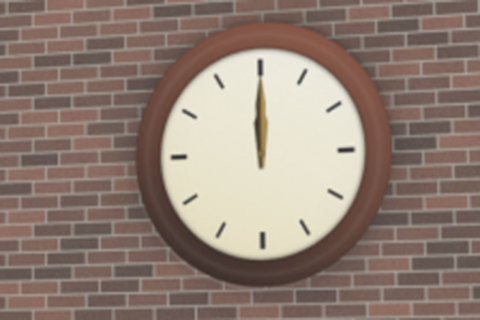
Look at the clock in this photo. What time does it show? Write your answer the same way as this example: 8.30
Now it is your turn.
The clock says 12.00
